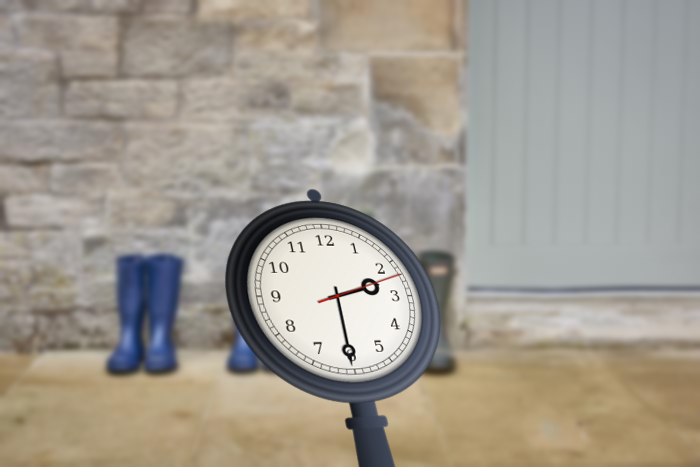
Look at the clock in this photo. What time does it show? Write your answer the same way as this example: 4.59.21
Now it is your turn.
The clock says 2.30.12
